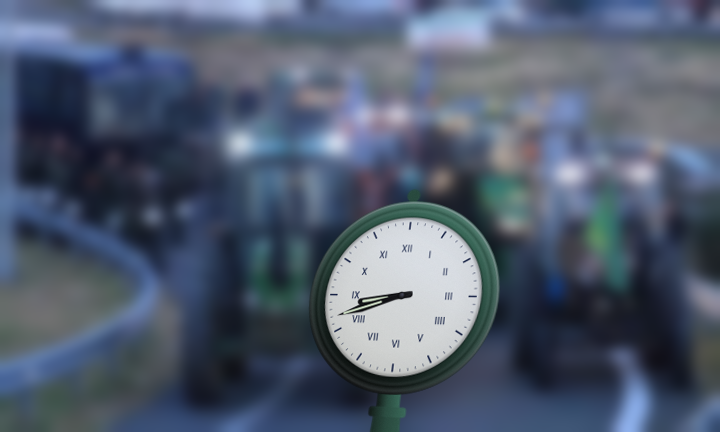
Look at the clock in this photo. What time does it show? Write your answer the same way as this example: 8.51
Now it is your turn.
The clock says 8.42
